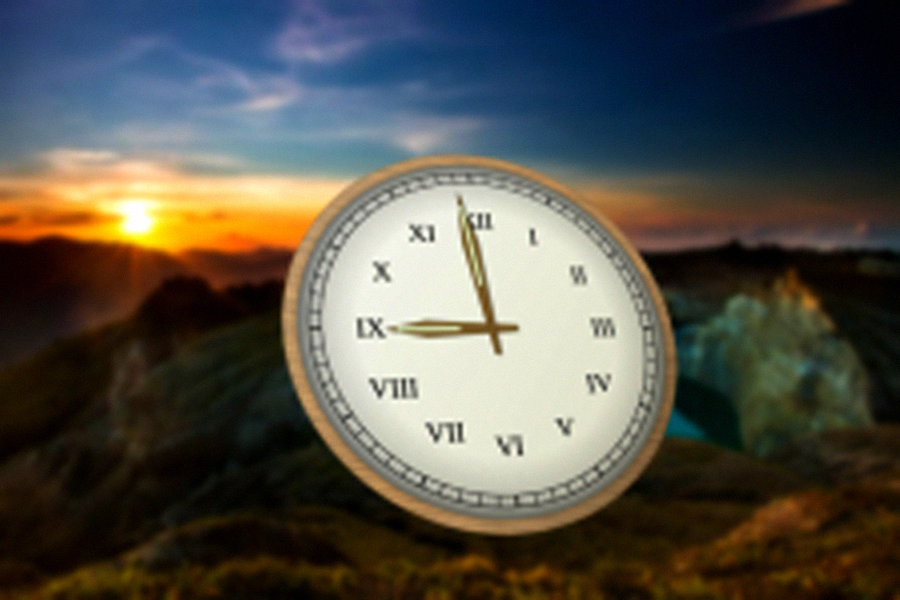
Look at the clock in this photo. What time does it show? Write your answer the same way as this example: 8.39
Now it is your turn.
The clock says 8.59
